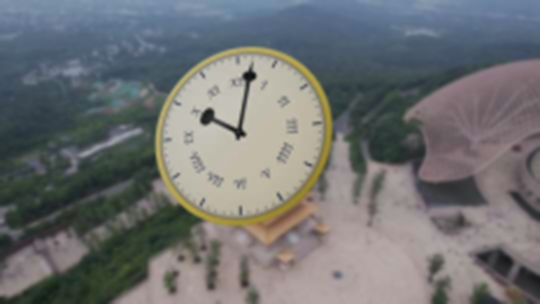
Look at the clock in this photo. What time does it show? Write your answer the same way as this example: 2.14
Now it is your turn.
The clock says 10.02
